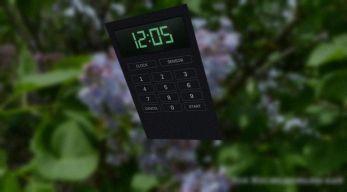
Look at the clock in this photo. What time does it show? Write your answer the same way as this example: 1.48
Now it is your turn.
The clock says 12.05
